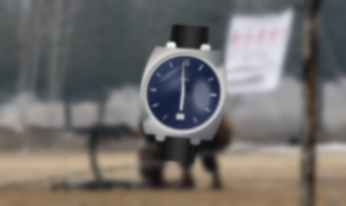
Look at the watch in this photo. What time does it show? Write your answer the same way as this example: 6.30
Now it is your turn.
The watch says 5.59
